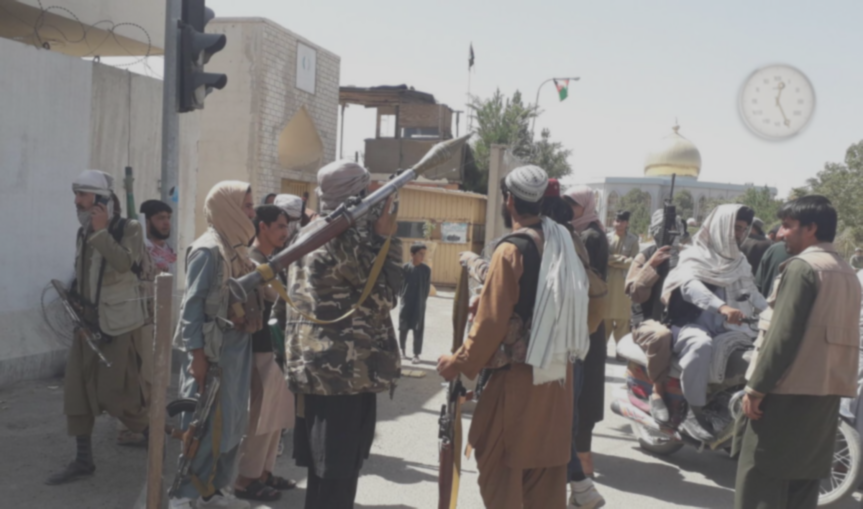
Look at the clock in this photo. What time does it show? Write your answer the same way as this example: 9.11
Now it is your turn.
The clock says 12.26
